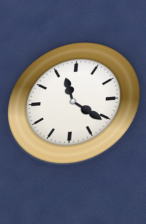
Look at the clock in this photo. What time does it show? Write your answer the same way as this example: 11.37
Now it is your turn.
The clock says 11.21
